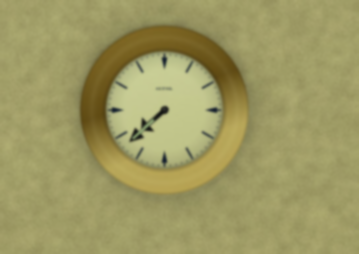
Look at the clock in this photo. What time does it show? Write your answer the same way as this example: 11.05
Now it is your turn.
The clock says 7.38
